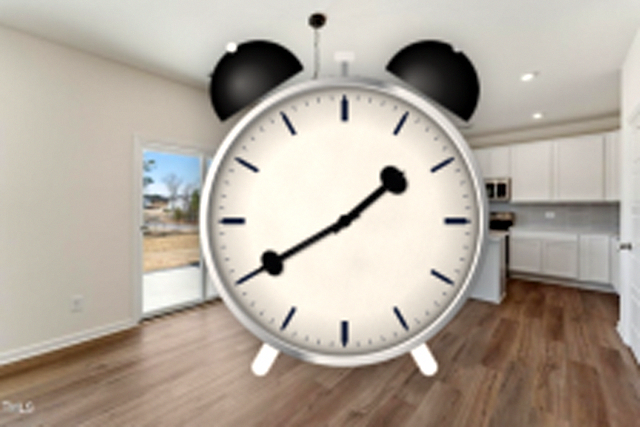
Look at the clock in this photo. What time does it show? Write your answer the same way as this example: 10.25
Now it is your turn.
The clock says 1.40
